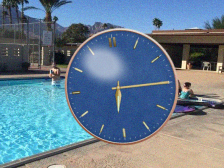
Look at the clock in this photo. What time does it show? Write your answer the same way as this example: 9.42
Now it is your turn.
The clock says 6.15
